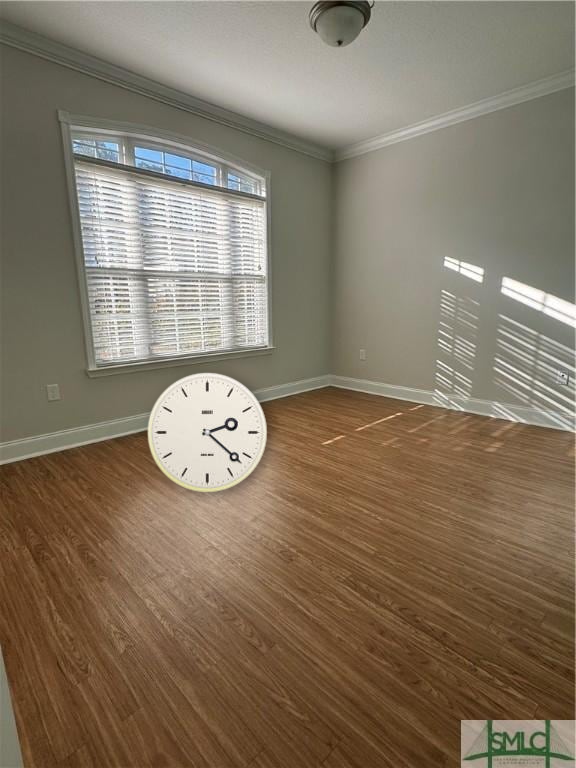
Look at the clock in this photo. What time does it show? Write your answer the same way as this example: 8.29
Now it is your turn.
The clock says 2.22
